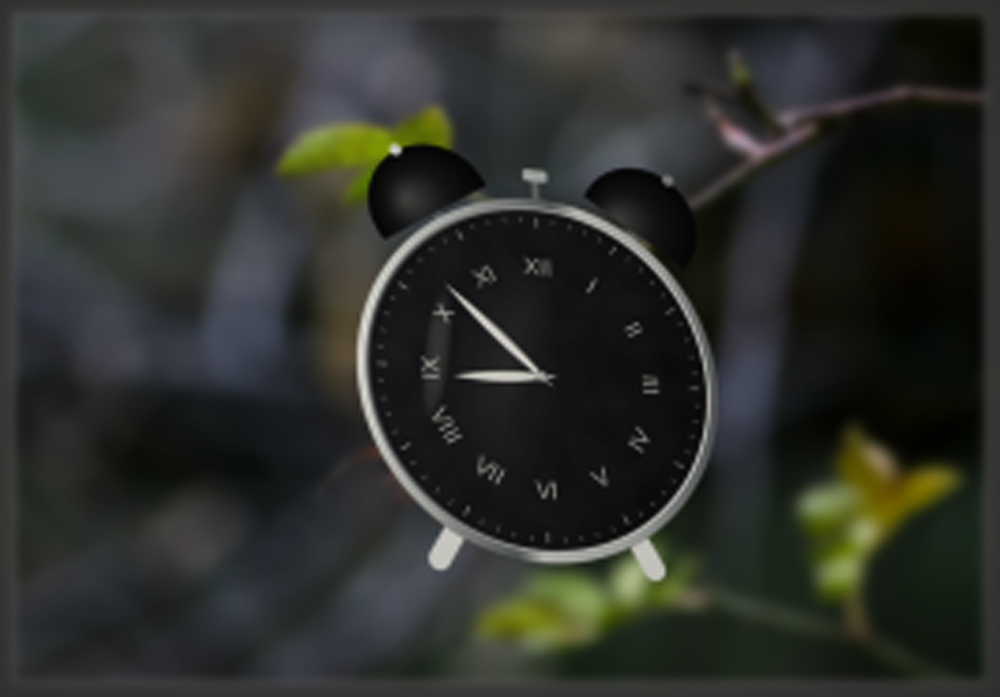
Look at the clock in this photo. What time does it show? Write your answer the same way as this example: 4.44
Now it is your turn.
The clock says 8.52
